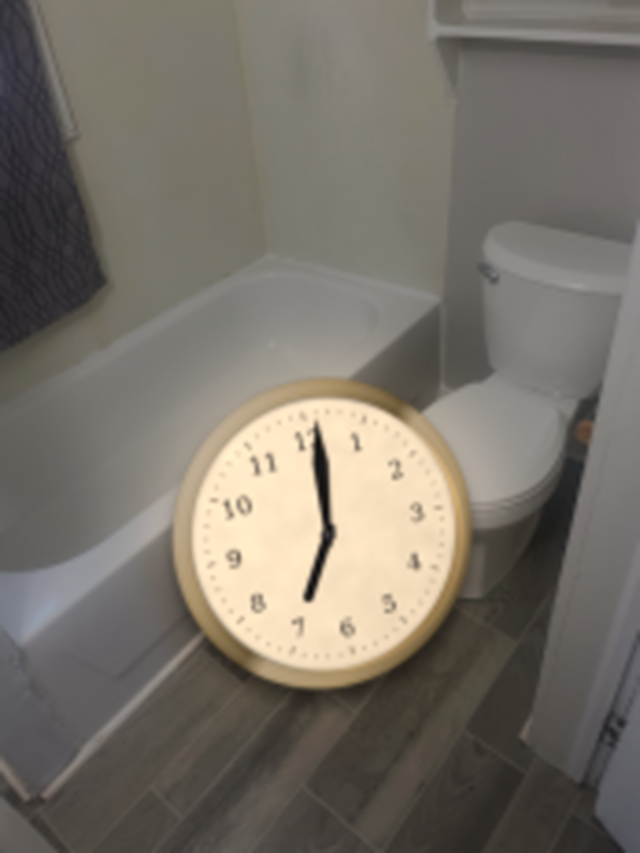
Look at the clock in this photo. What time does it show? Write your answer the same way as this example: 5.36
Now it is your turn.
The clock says 7.01
